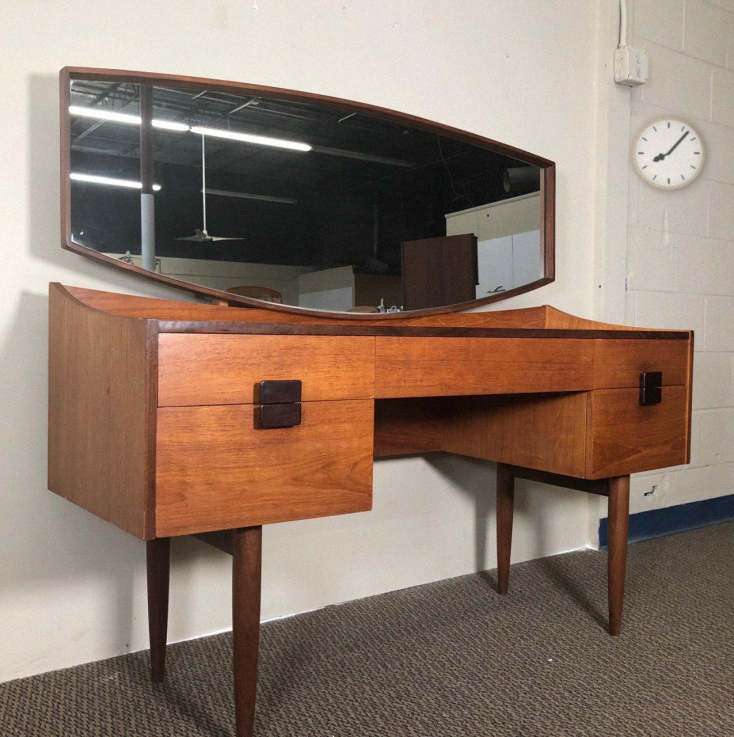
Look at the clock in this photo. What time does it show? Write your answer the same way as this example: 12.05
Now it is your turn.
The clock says 8.07
